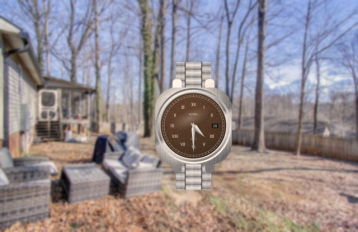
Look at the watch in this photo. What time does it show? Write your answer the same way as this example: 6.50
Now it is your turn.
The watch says 4.30
